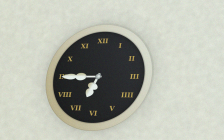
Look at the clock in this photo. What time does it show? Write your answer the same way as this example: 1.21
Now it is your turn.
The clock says 6.45
